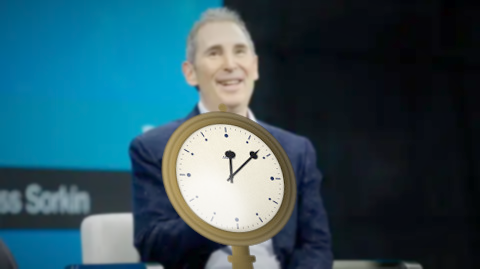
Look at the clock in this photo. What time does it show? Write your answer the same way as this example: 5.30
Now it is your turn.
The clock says 12.08
